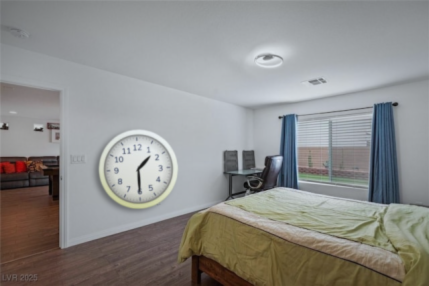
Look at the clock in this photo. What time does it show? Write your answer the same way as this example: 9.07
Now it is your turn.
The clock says 1.30
